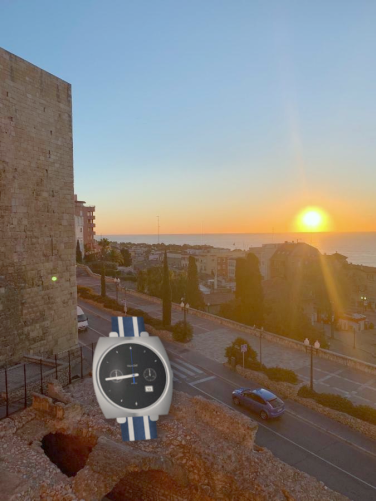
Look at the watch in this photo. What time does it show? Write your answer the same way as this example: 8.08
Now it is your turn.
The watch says 8.44
